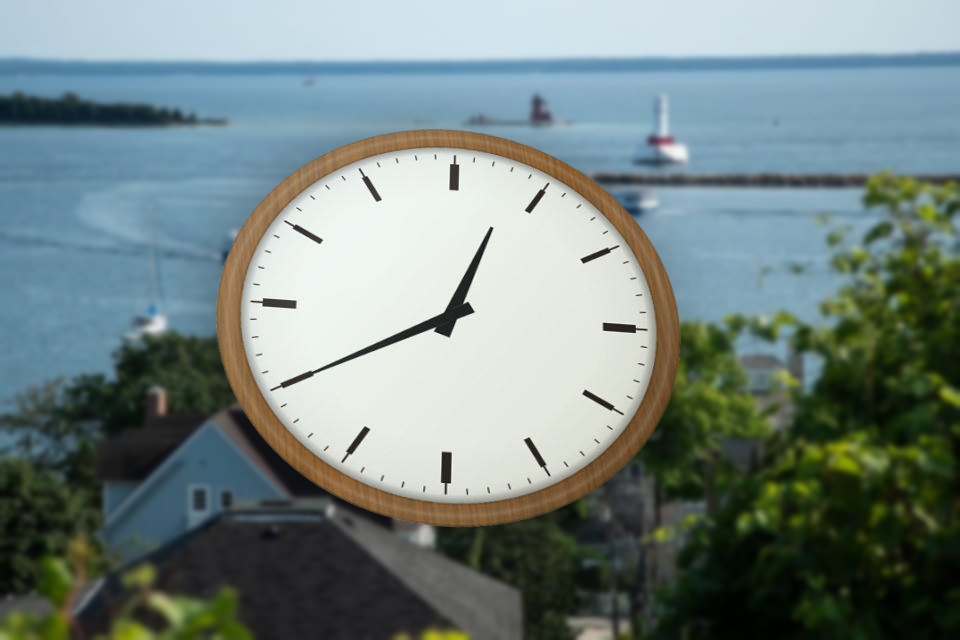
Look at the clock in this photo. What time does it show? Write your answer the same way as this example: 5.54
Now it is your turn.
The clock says 12.40
